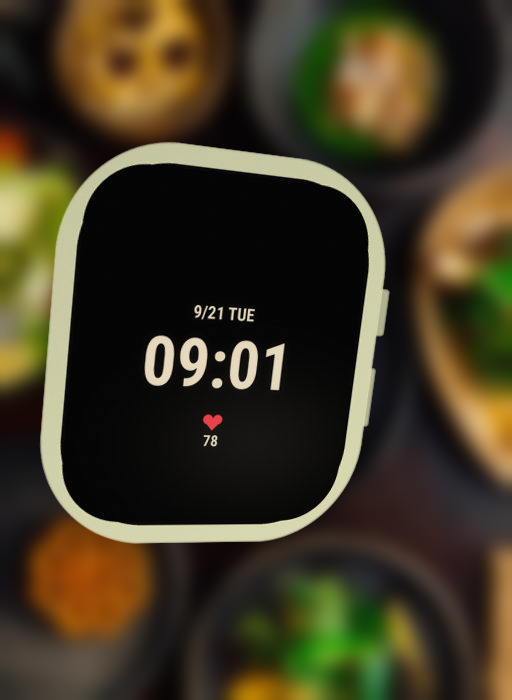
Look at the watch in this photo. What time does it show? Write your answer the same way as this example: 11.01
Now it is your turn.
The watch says 9.01
